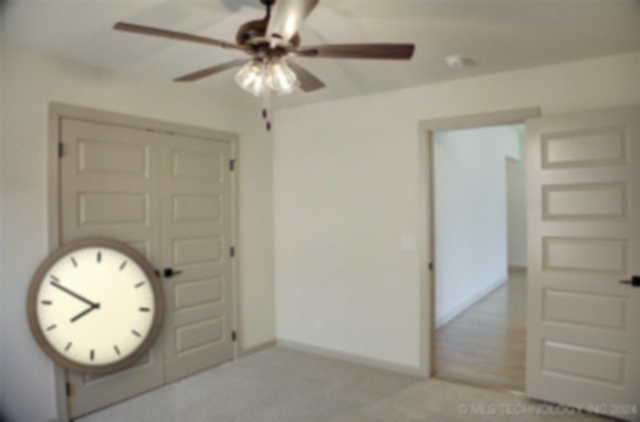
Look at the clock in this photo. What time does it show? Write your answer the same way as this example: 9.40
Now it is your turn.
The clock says 7.49
